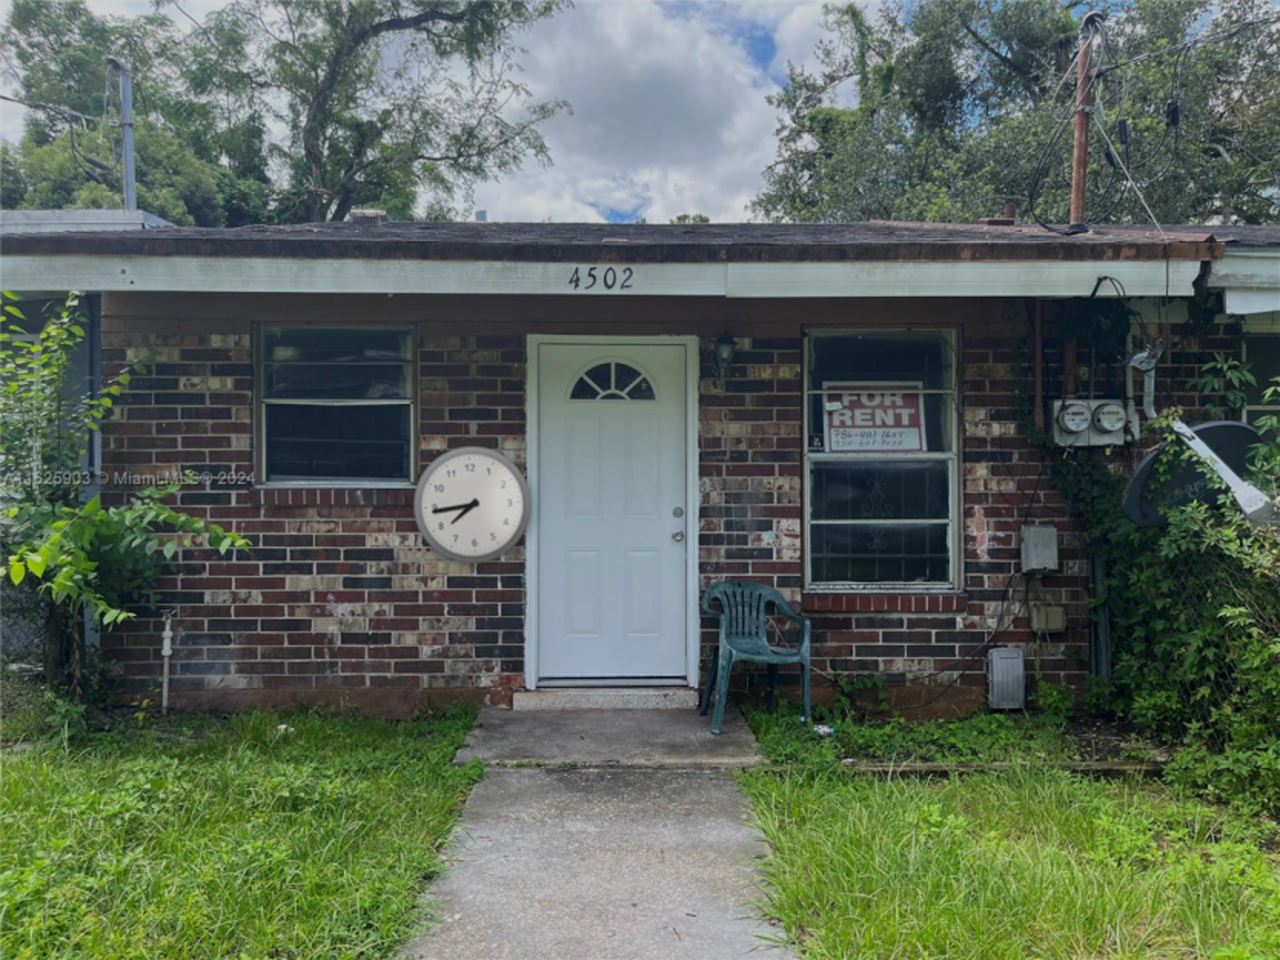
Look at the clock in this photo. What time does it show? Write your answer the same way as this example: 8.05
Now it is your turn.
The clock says 7.44
